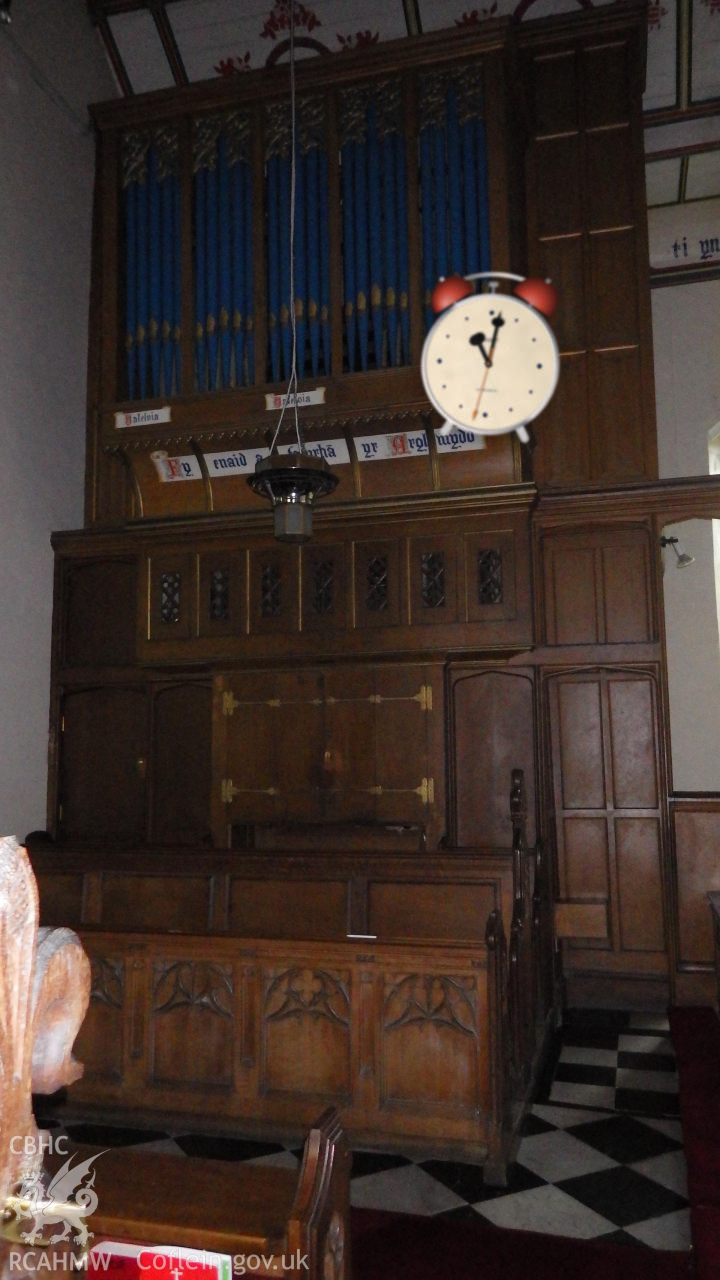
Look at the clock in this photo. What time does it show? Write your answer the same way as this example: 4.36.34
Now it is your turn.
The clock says 11.01.32
